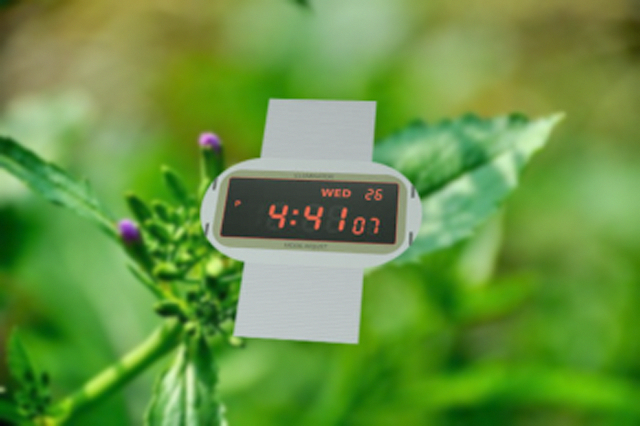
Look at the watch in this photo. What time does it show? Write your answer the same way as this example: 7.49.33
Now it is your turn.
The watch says 4.41.07
